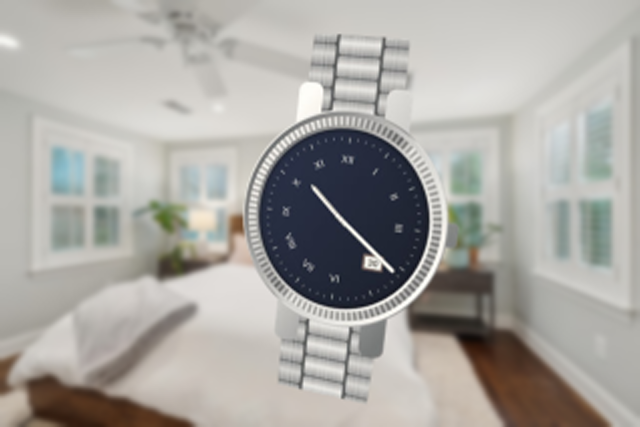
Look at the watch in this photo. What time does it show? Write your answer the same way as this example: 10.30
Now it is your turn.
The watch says 10.21
